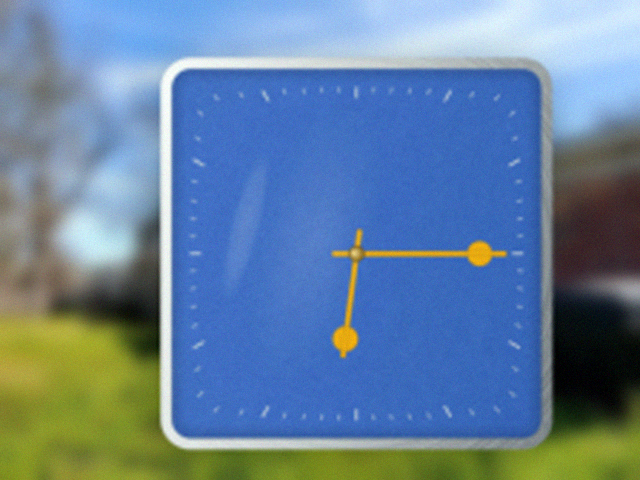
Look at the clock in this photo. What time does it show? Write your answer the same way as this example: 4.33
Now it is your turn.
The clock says 6.15
